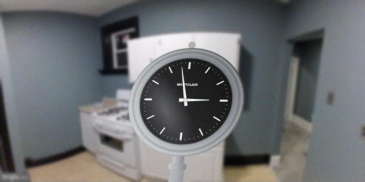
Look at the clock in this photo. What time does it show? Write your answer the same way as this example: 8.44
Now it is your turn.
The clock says 2.58
